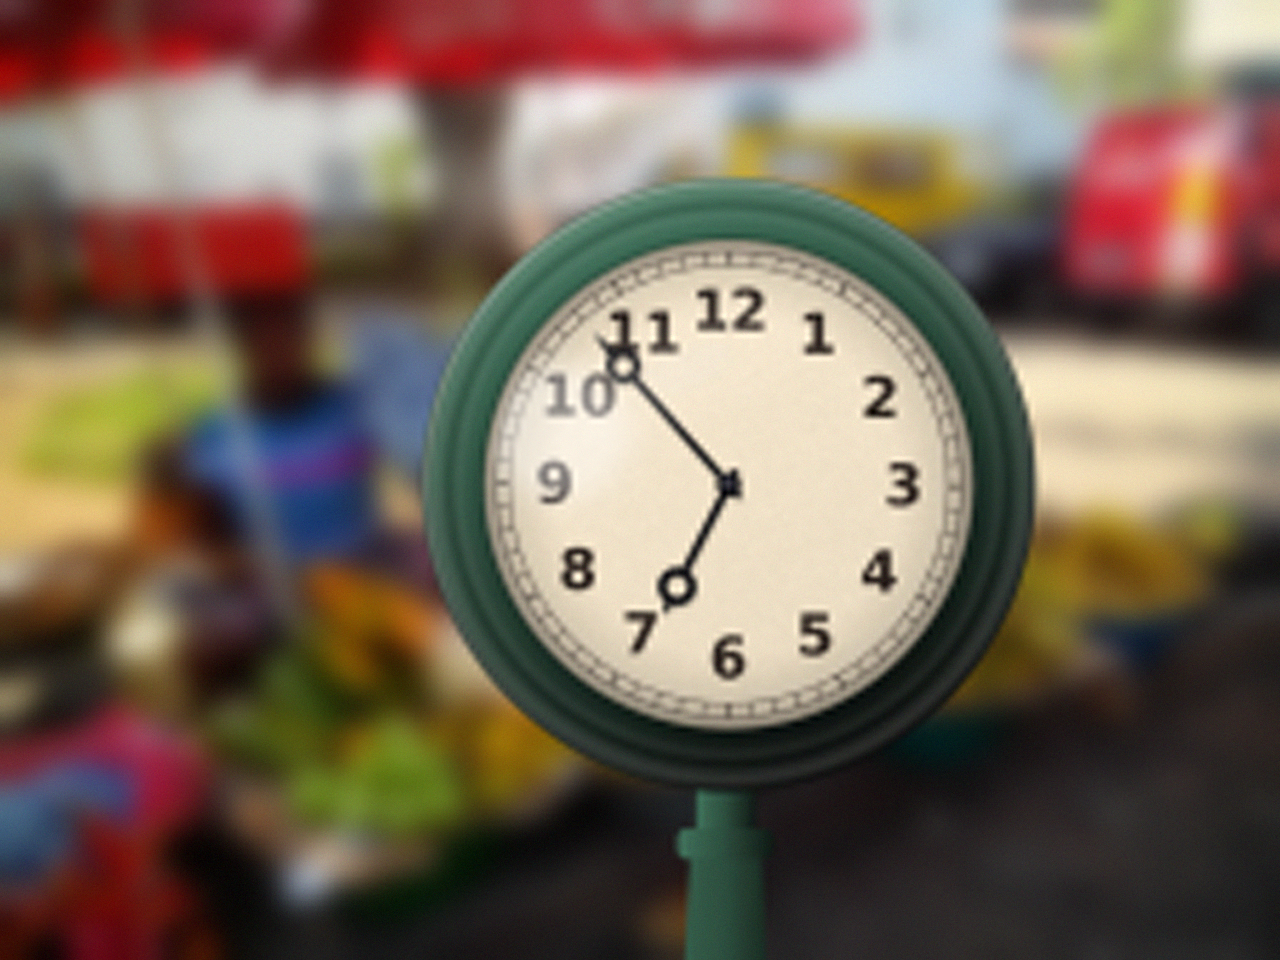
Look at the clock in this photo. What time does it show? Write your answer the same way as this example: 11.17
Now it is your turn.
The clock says 6.53
